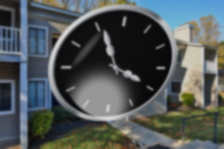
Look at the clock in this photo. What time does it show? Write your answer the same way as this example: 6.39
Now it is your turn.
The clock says 3.56
